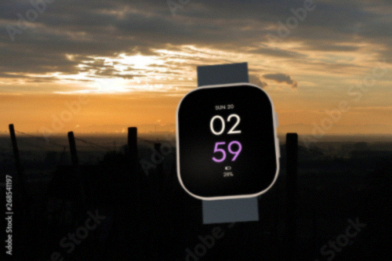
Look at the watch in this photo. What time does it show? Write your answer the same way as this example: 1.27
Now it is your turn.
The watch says 2.59
